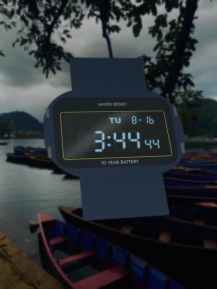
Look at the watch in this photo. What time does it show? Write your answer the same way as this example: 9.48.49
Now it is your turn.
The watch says 3.44.44
